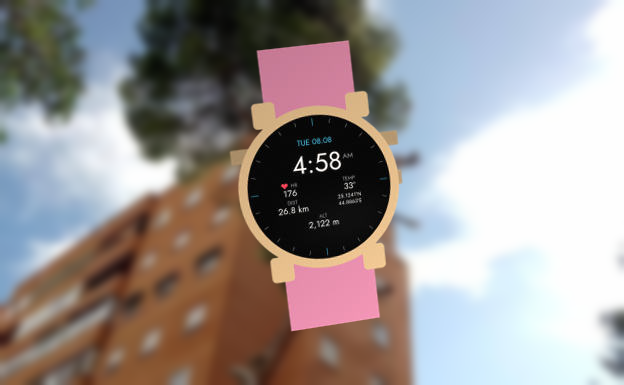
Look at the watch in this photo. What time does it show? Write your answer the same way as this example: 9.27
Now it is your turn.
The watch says 4.58
